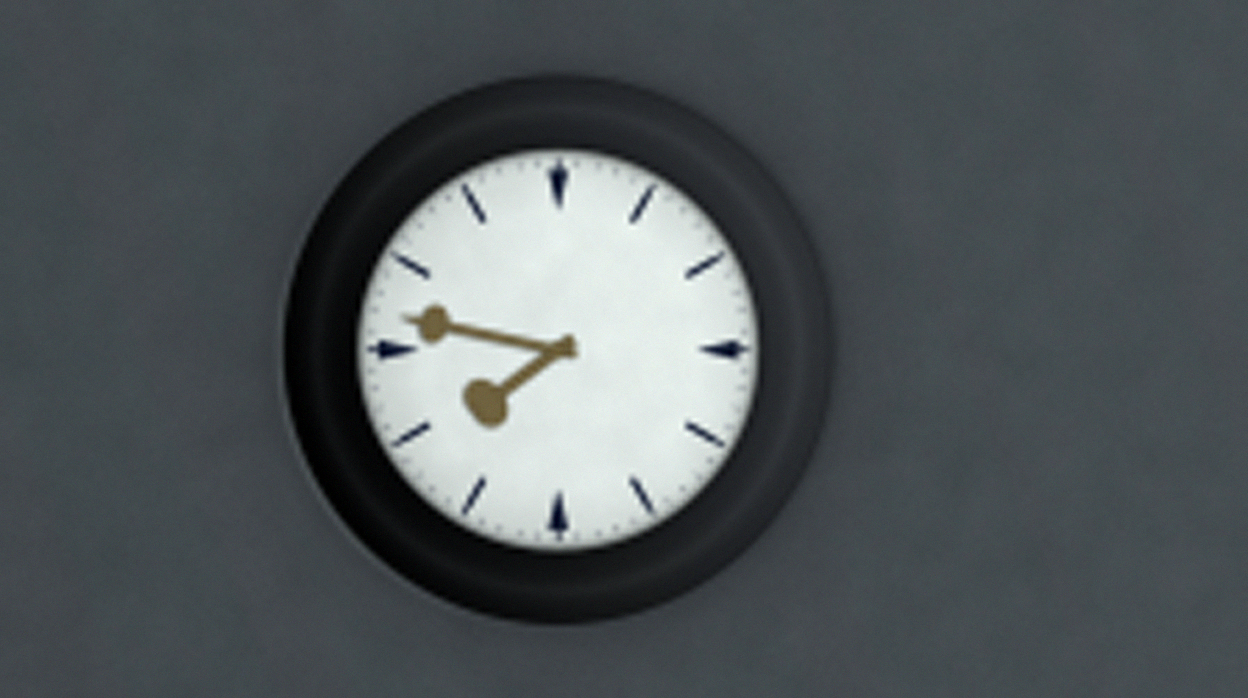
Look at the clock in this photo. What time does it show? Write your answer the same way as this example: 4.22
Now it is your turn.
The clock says 7.47
